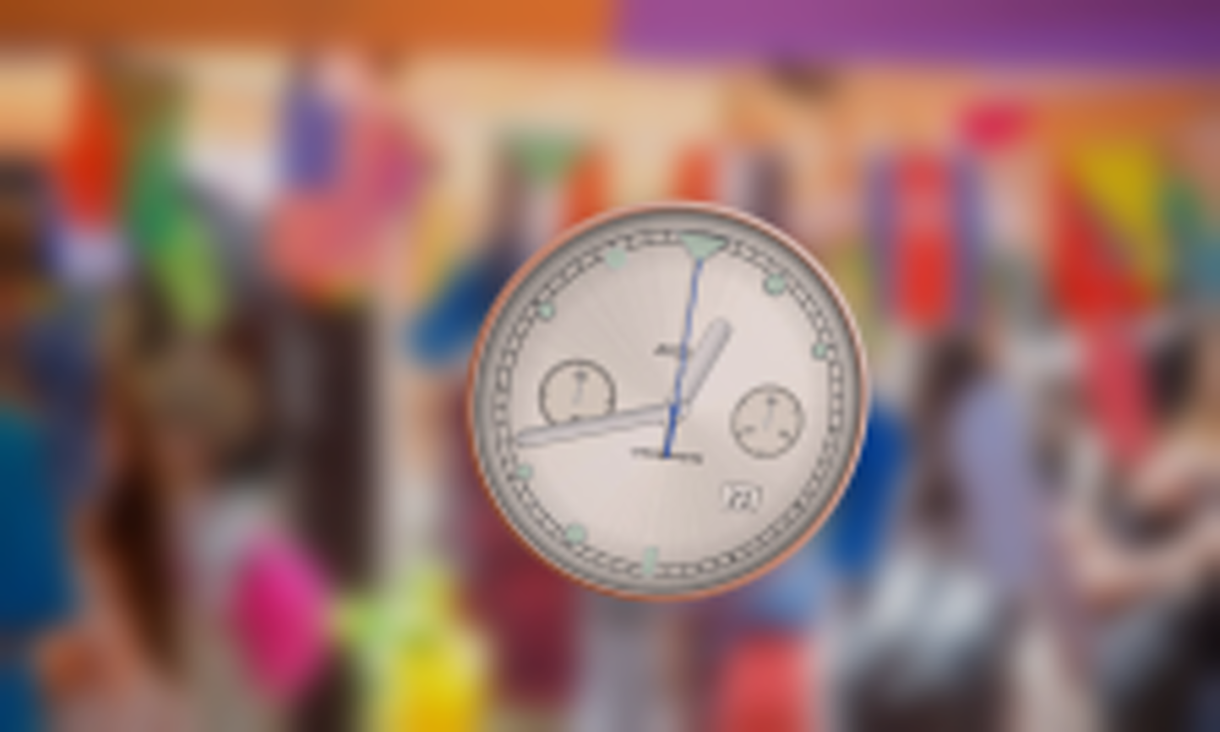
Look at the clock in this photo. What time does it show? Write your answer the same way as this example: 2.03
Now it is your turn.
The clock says 12.42
